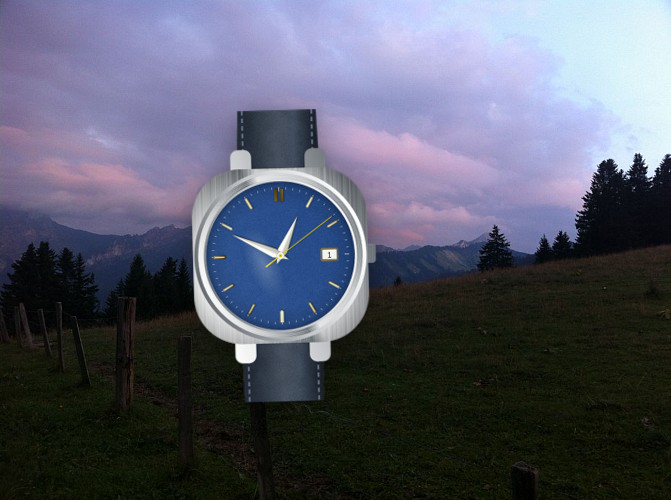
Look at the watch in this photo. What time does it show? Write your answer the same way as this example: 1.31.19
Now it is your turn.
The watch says 12.49.09
